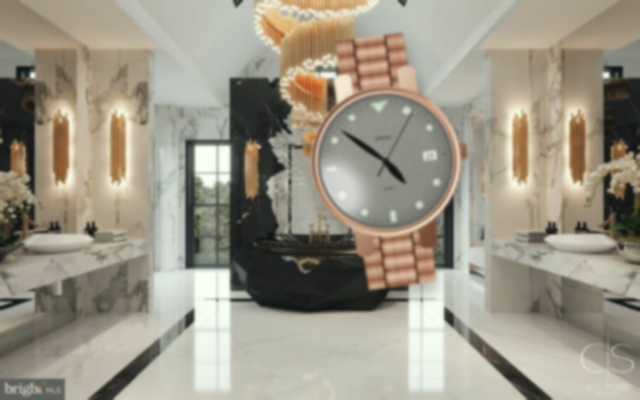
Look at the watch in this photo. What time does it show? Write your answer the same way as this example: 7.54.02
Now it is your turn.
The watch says 4.52.06
